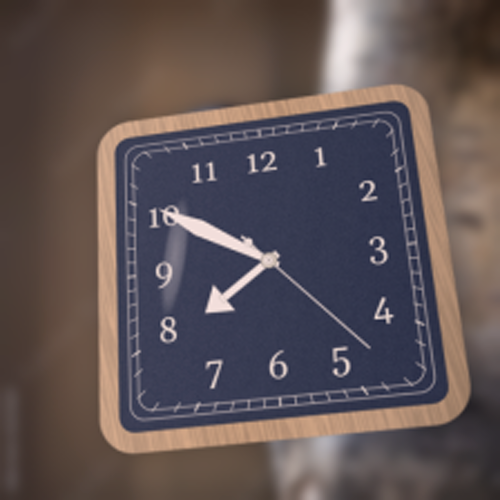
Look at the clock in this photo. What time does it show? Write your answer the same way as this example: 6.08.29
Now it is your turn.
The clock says 7.50.23
